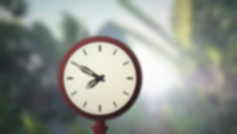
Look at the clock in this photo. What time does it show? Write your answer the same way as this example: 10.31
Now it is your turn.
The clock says 7.50
